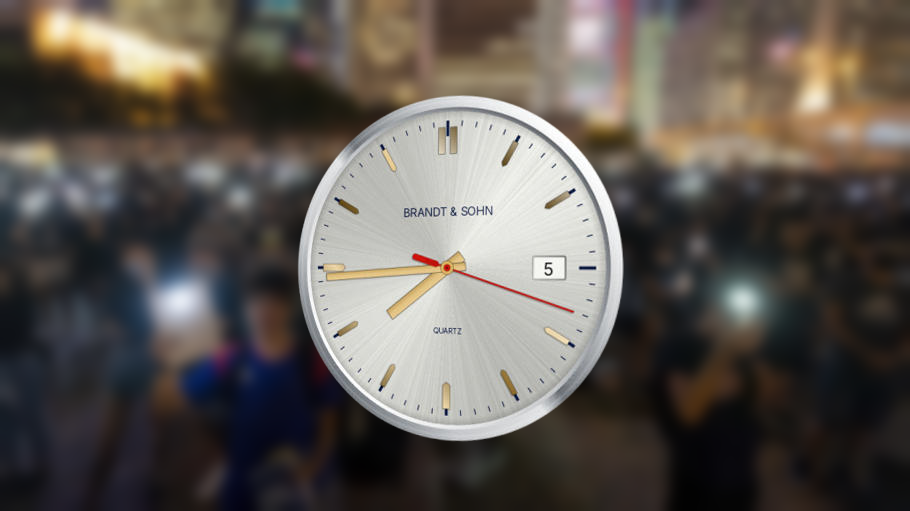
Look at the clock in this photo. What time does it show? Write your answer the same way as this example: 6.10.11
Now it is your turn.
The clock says 7.44.18
